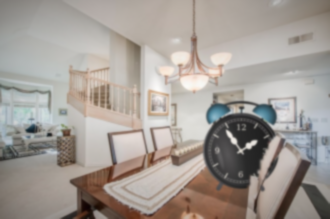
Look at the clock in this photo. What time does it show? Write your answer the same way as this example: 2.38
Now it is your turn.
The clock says 1.54
